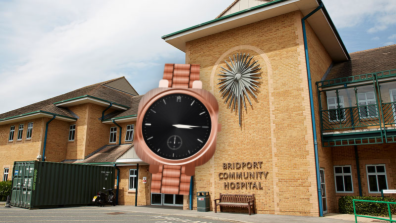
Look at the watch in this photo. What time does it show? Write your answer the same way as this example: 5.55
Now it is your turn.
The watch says 3.15
